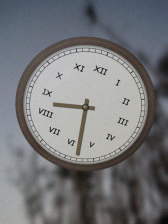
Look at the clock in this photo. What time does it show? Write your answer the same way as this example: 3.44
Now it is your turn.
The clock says 8.28
